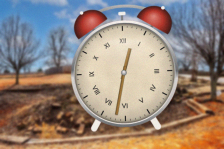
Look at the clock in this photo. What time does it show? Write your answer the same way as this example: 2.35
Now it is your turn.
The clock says 12.32
